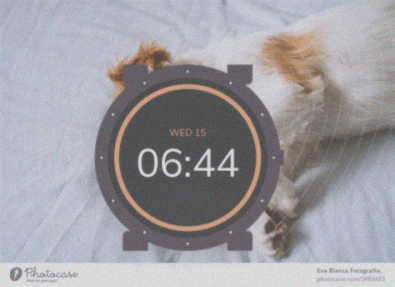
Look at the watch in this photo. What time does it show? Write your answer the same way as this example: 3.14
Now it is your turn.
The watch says 6.44
